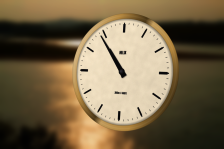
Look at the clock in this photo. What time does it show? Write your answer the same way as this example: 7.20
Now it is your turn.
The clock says 10.54
